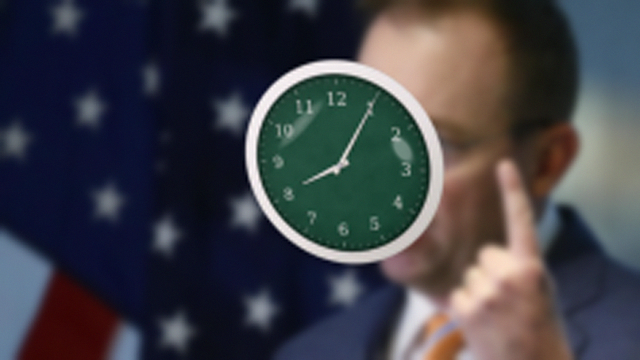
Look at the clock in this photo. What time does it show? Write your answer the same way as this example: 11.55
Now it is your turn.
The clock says 8.05
